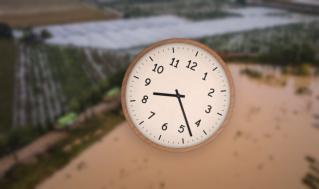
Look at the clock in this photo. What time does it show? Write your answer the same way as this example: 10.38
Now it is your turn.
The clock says 8.23
